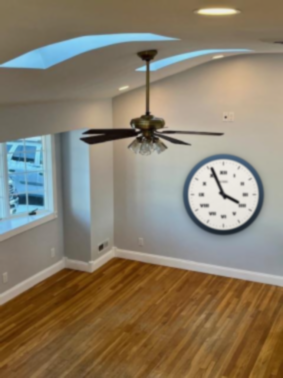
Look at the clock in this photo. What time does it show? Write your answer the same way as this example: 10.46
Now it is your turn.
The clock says 3.56
